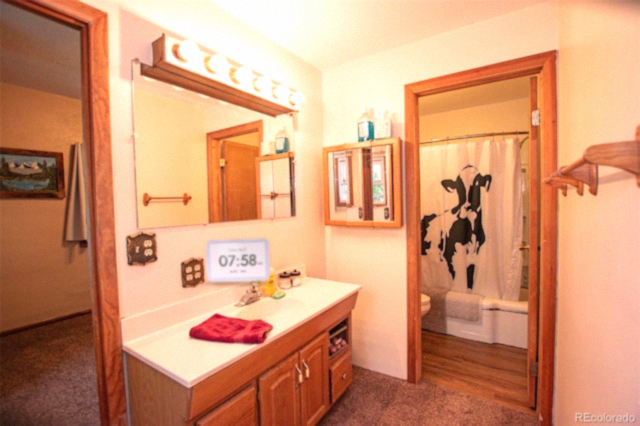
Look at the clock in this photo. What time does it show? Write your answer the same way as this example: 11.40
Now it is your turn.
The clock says 7.58
